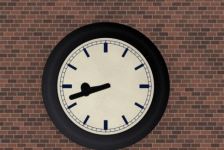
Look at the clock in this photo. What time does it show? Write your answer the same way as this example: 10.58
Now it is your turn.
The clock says 8.42
